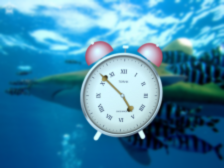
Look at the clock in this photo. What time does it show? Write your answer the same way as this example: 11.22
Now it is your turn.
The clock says 4.52
